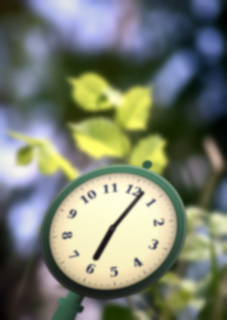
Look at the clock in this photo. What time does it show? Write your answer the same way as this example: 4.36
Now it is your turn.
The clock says 6.02
